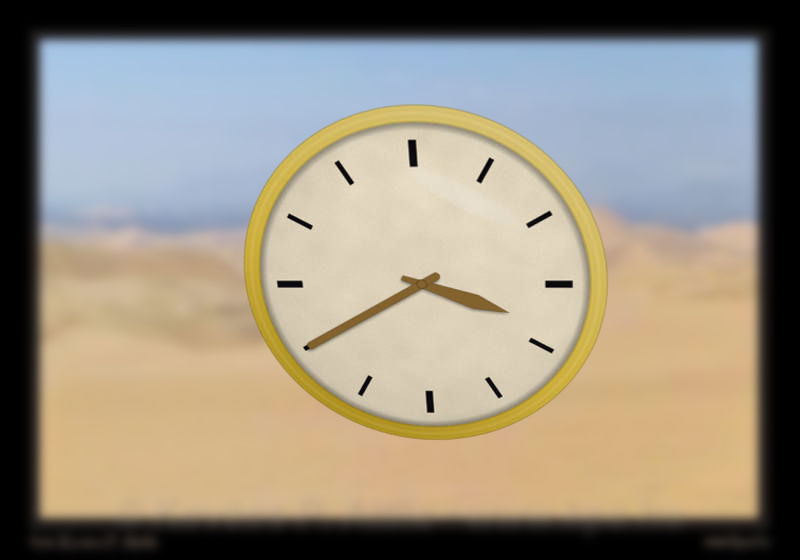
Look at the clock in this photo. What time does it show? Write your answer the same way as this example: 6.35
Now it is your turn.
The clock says 3.40
